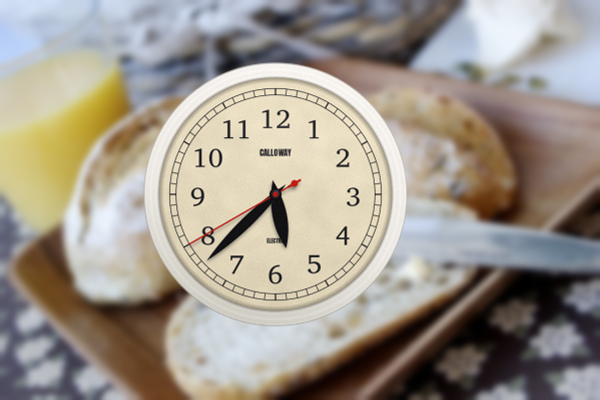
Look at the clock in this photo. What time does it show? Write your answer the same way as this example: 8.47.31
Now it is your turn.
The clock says 5.37.40
